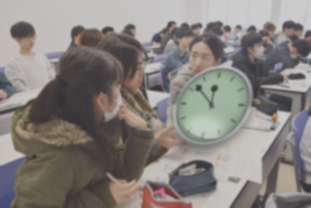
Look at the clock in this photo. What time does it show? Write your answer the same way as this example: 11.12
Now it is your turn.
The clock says 11.52
